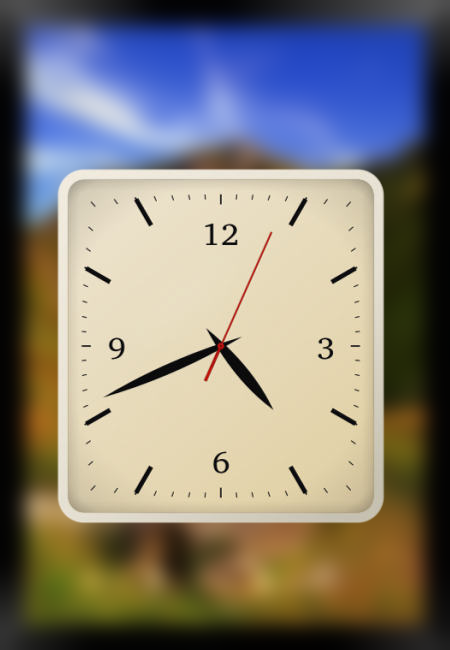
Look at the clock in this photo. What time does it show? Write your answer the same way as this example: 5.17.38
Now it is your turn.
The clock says 4.41.04
